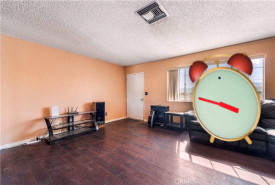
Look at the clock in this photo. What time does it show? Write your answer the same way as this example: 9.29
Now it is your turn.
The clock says 3.48
